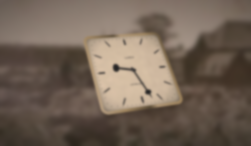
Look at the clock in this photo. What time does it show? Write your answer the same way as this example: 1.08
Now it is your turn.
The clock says 9.27
